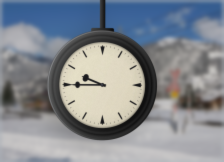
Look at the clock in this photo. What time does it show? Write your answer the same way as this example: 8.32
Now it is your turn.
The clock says 9.45
